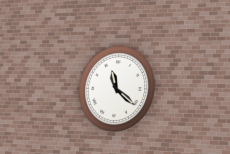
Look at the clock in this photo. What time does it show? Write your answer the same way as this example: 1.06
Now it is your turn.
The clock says 11.21
